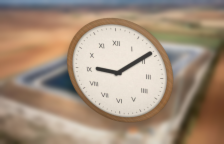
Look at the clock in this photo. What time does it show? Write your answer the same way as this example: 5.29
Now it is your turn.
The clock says 9.09
